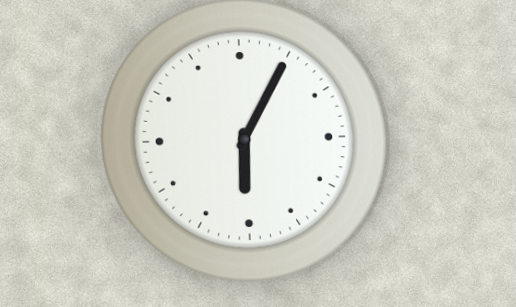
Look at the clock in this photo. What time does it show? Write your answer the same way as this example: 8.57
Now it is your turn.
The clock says 6.05
